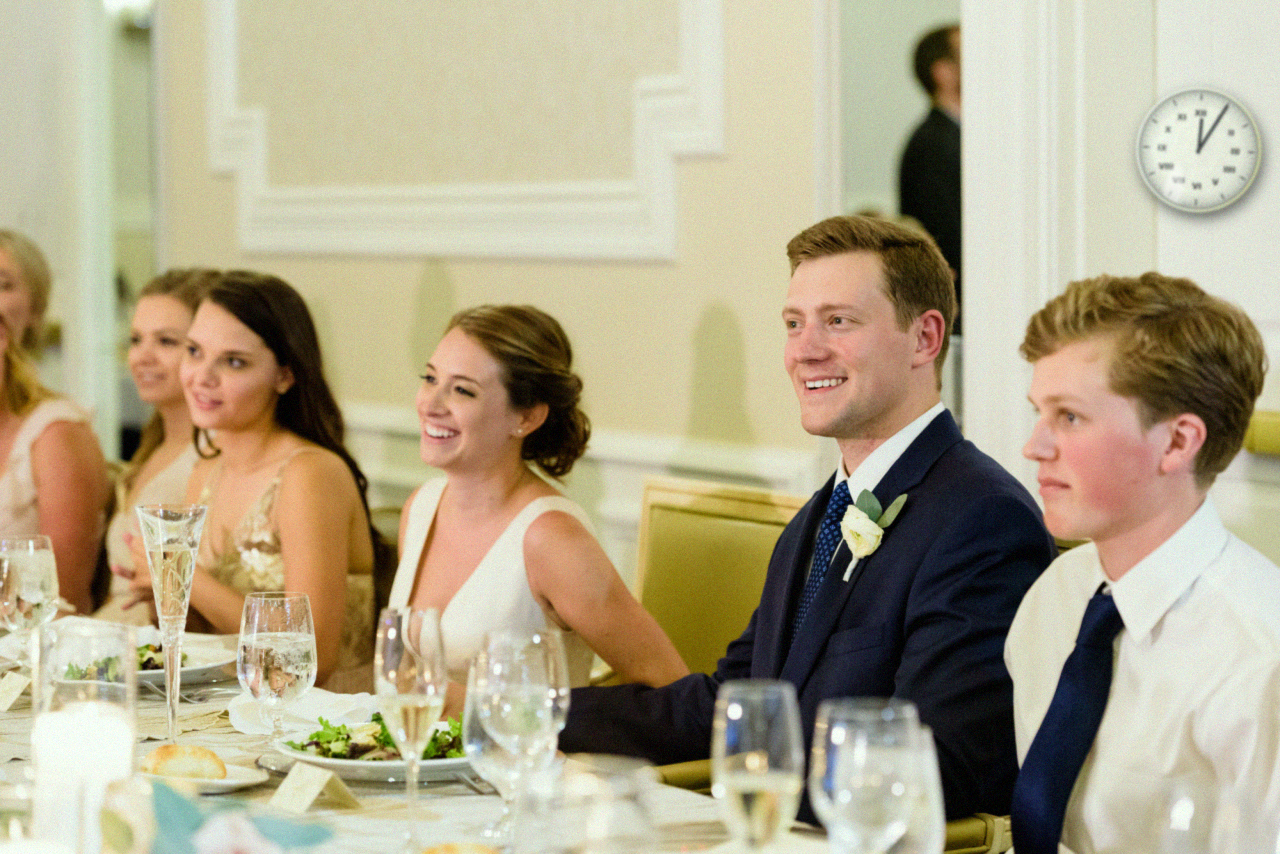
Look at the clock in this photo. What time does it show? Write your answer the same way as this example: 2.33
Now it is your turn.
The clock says 12.05
